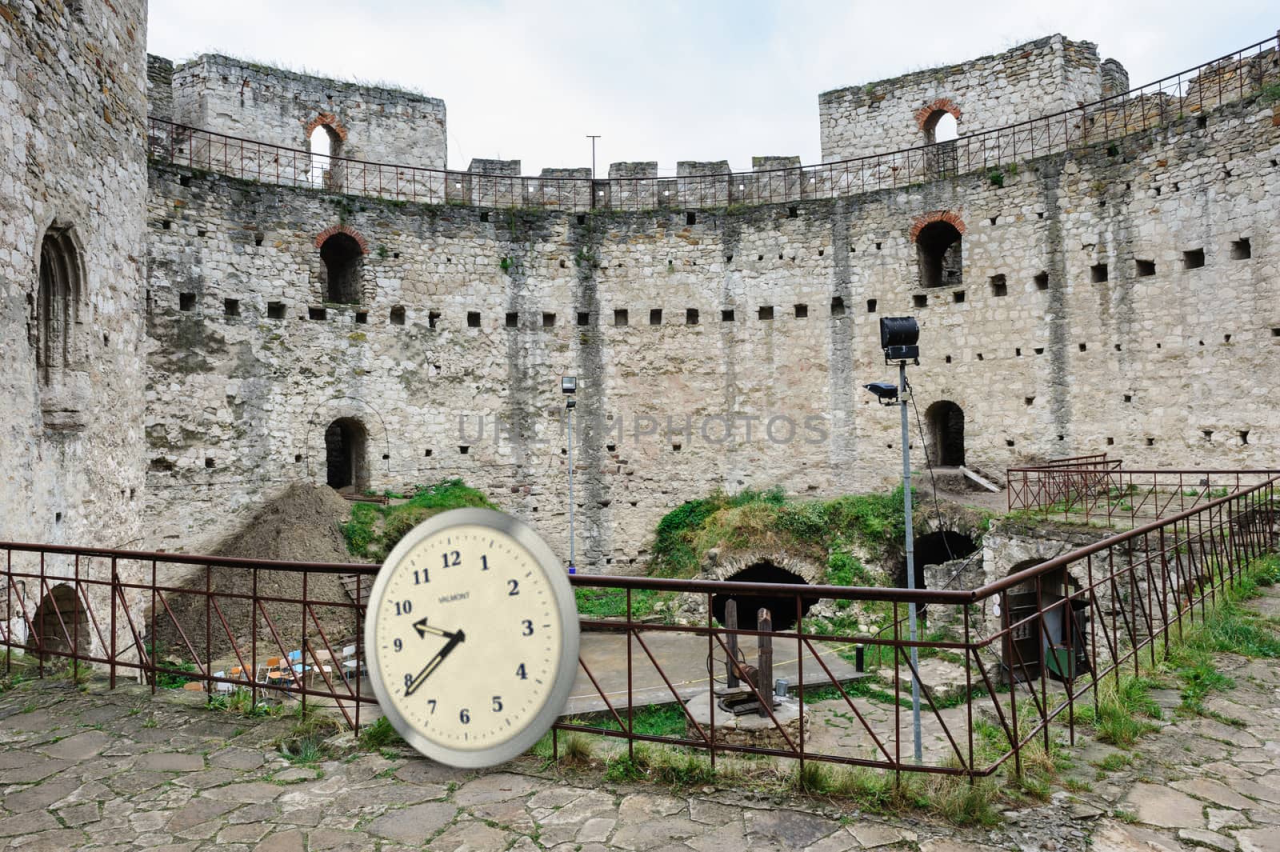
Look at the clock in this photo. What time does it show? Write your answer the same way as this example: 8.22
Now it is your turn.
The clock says 9.39
